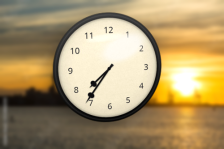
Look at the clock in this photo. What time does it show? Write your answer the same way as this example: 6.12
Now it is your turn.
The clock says 7.36
